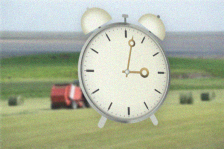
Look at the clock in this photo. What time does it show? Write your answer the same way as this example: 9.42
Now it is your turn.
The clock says 3.02
